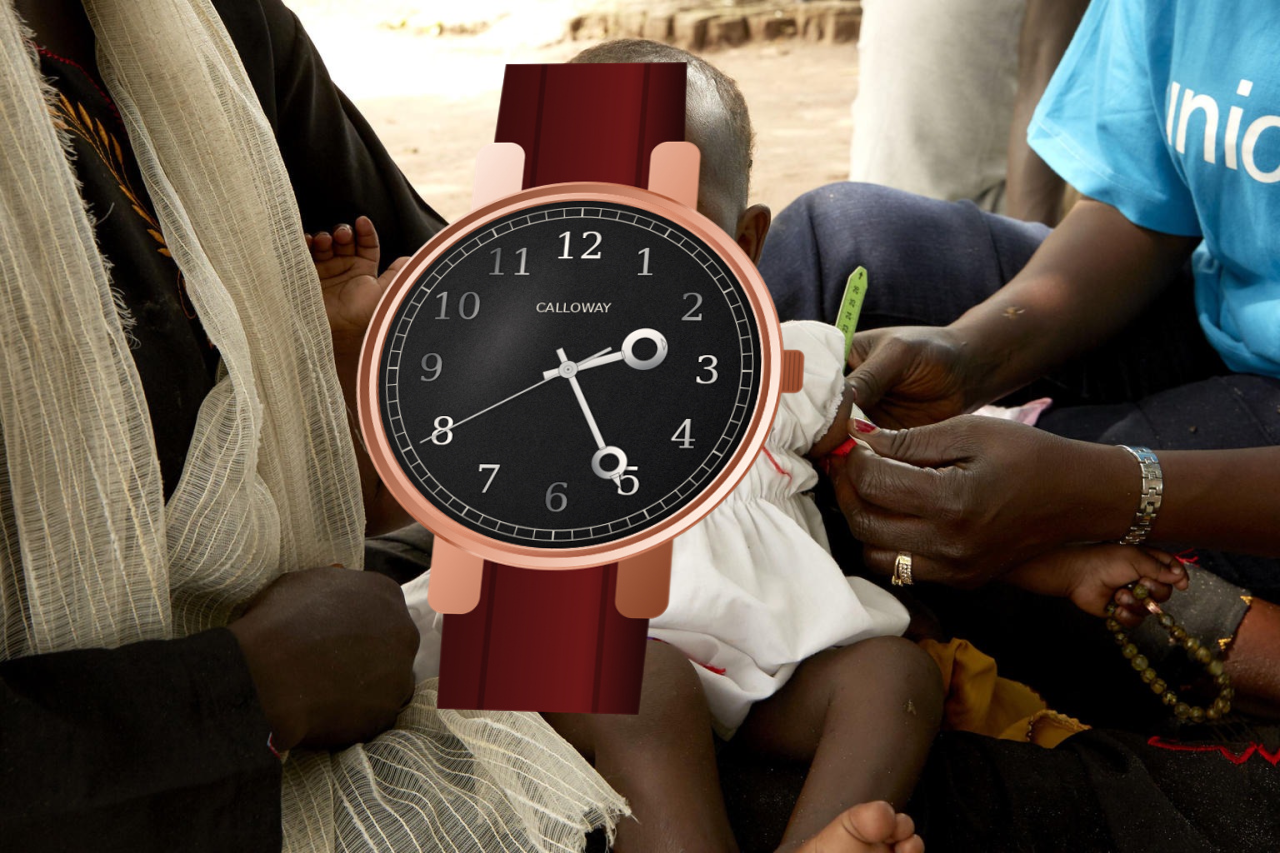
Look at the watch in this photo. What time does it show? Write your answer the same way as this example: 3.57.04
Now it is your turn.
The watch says 2.25.40
